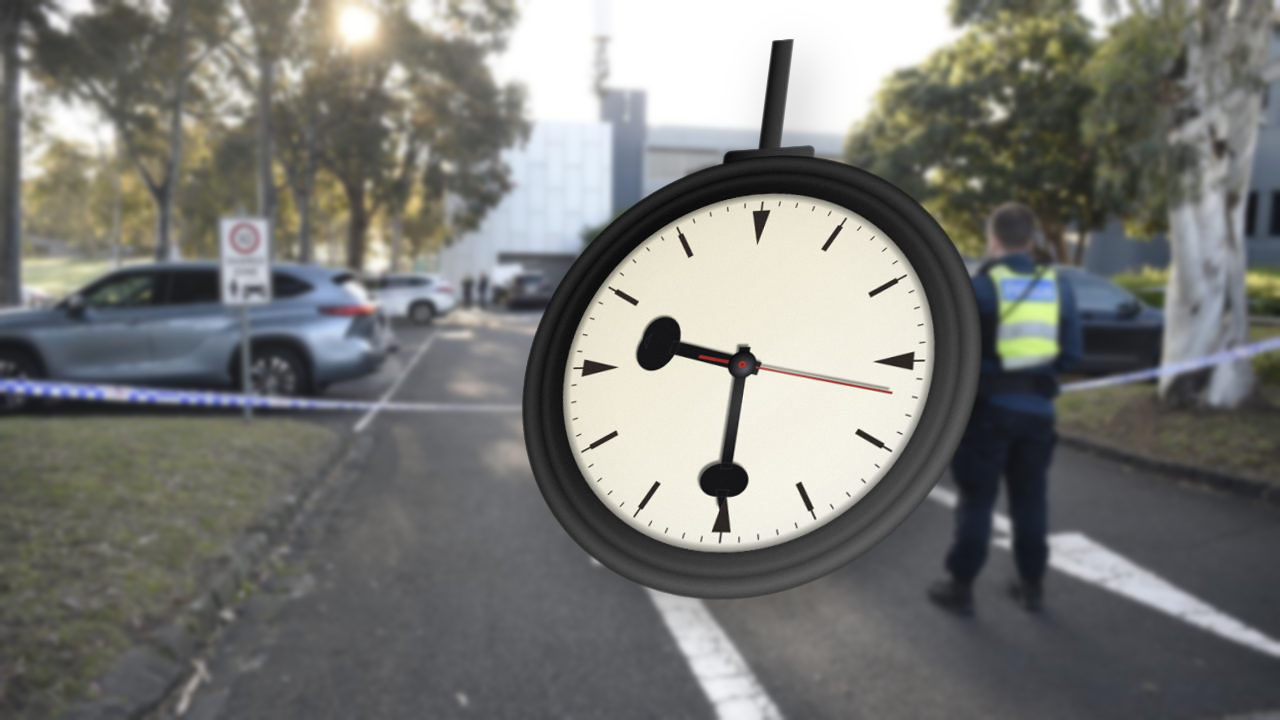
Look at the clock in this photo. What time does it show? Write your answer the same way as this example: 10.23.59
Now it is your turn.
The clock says 9.30.17
